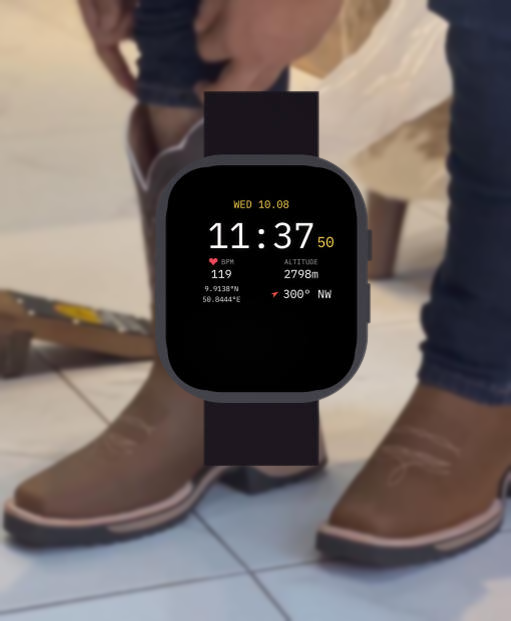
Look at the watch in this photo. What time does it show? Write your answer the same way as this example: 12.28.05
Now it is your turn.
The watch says 11.37.50
